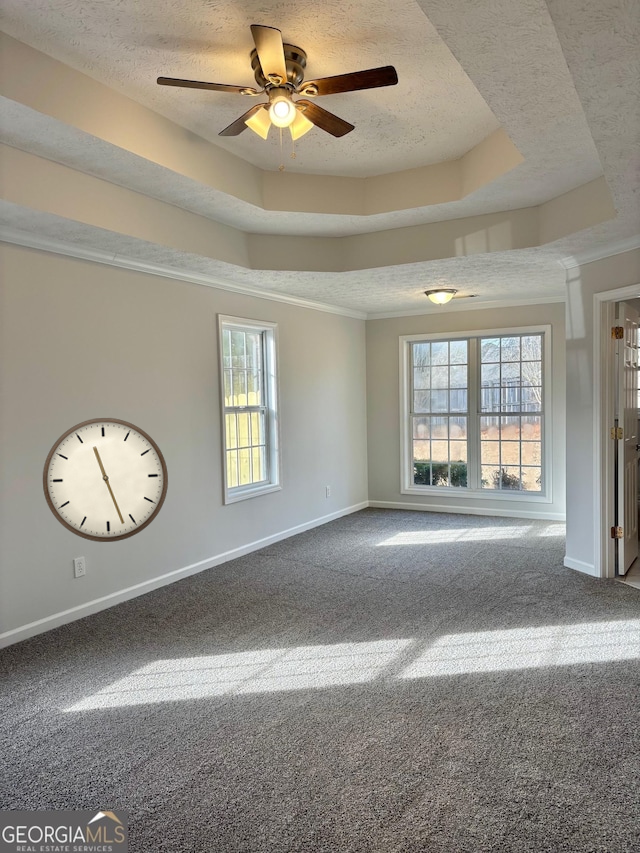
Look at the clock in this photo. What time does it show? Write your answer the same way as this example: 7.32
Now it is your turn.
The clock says 11.27
